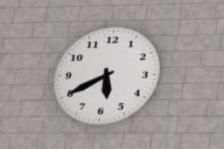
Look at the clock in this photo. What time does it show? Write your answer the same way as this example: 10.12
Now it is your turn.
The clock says 5.40
